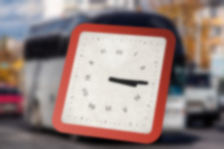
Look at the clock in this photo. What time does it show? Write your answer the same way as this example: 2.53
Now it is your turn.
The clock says 3.15
